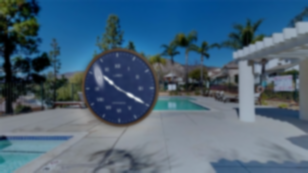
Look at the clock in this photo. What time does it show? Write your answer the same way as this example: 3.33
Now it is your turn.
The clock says 10.20
